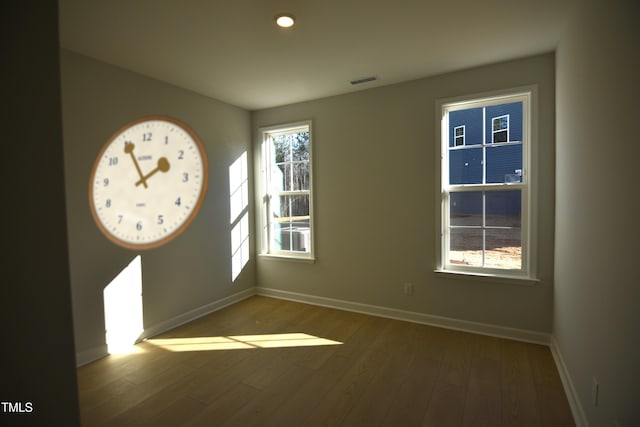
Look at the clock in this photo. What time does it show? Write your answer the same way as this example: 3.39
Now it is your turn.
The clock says 1.55
